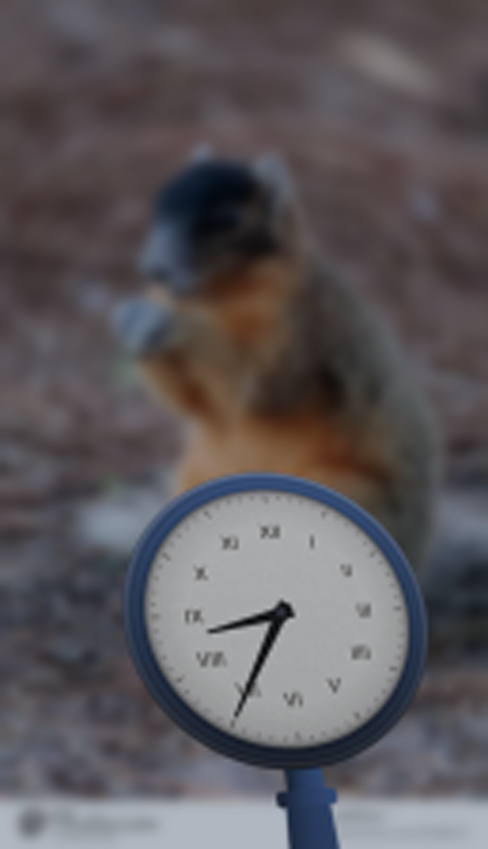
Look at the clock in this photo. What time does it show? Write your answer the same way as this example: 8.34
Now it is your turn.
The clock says 8.35
